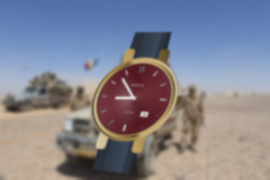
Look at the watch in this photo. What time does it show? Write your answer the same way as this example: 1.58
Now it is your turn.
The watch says 8.53
